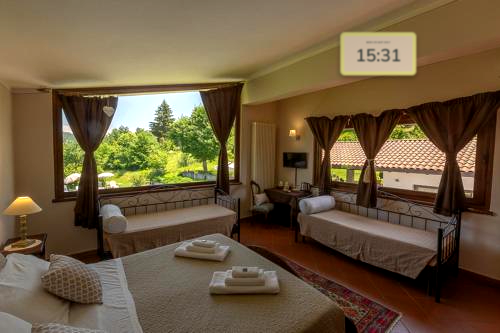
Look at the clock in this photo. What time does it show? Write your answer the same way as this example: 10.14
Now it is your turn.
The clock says 15.31
